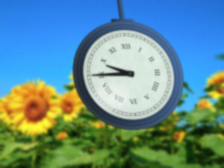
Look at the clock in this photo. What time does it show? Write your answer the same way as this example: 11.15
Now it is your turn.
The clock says 9.45
